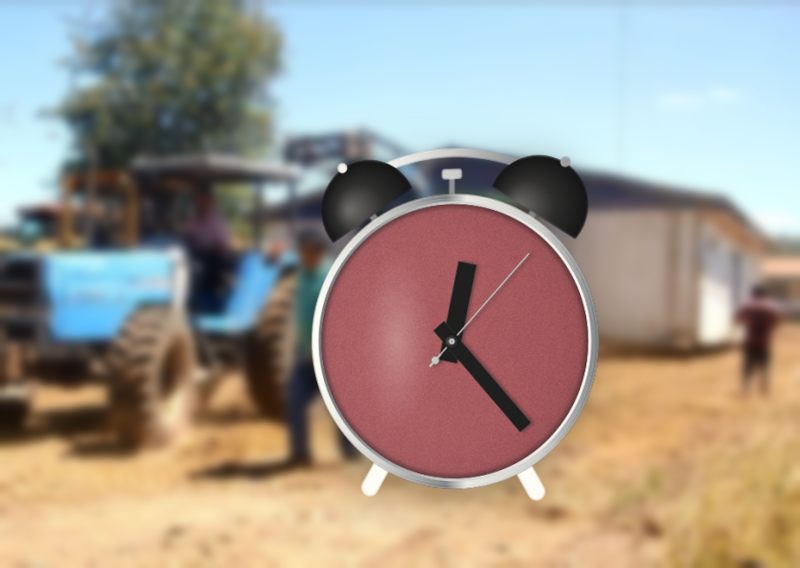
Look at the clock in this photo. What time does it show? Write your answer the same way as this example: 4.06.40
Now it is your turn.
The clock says 12.23.07
